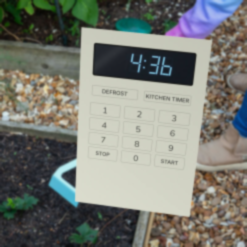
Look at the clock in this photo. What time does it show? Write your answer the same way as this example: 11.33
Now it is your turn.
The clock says 4.36
